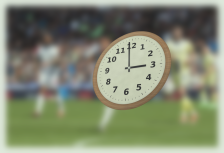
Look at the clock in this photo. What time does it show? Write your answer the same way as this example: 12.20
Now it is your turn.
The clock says 2.59
